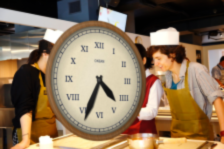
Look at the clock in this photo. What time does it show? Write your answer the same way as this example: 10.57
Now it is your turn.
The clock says 4.34
